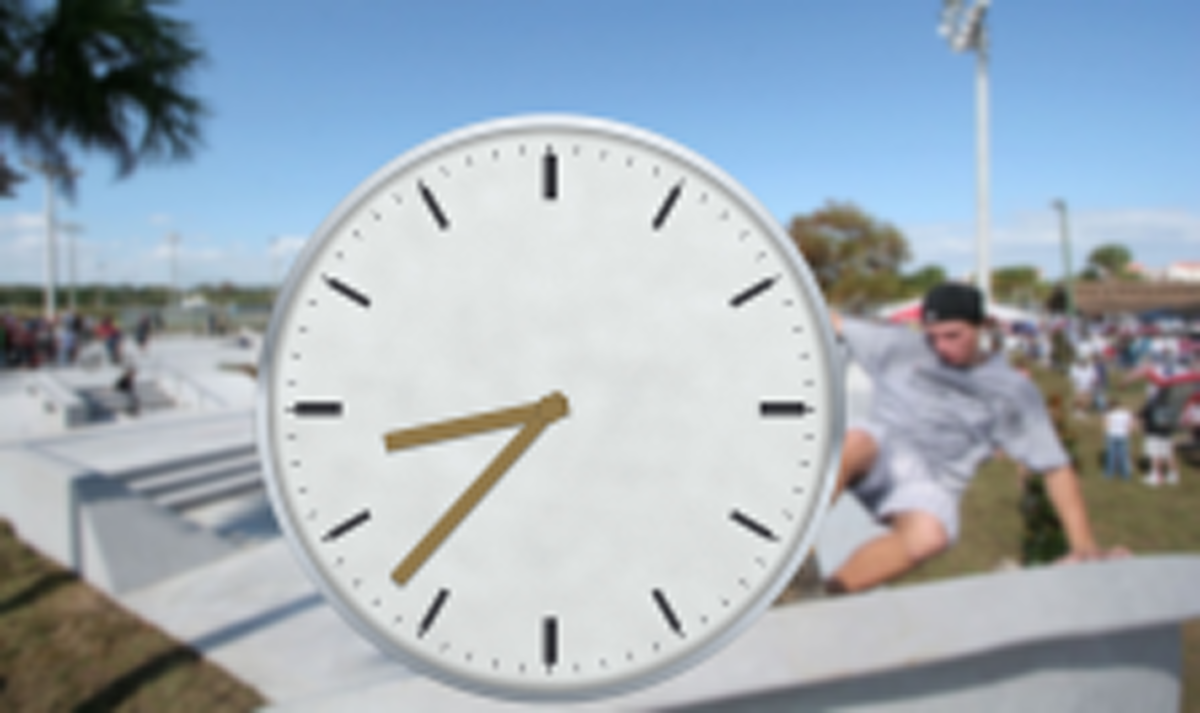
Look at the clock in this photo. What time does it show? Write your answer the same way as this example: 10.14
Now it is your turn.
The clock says 8.37
